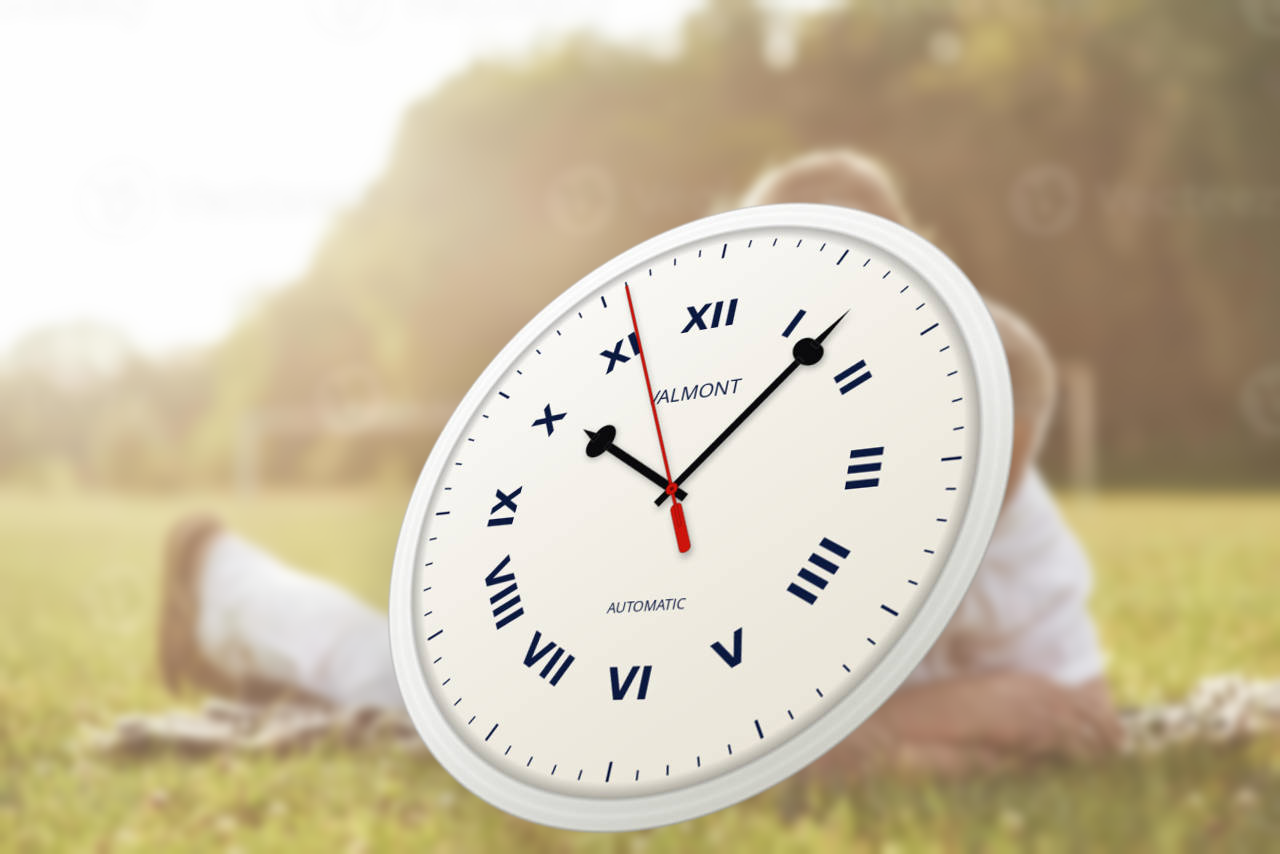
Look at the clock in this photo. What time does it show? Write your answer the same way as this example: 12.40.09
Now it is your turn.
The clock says 10.06.56
